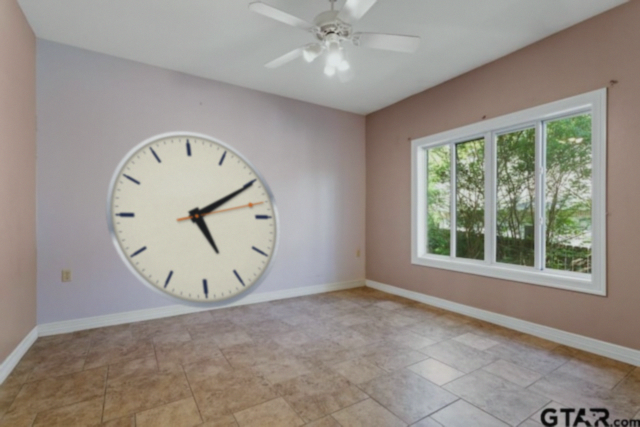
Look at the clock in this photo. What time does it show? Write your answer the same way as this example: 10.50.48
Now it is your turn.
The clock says 5.10.13
